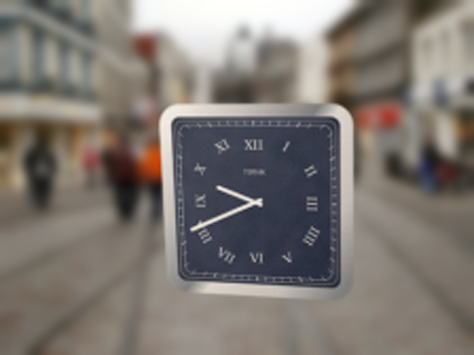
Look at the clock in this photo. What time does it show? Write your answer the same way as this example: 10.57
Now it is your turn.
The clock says 9.41
